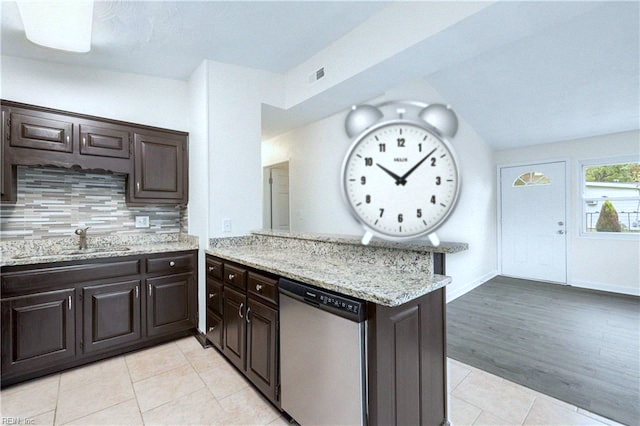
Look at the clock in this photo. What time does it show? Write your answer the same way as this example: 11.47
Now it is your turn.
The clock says 10.08
